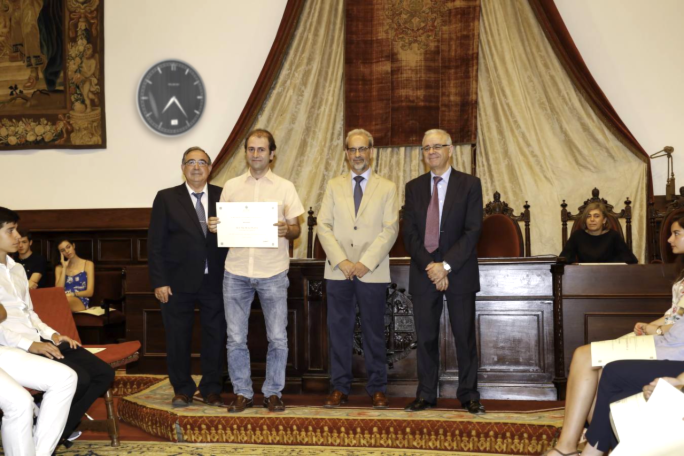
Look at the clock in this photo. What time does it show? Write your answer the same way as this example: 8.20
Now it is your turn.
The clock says 7.24
